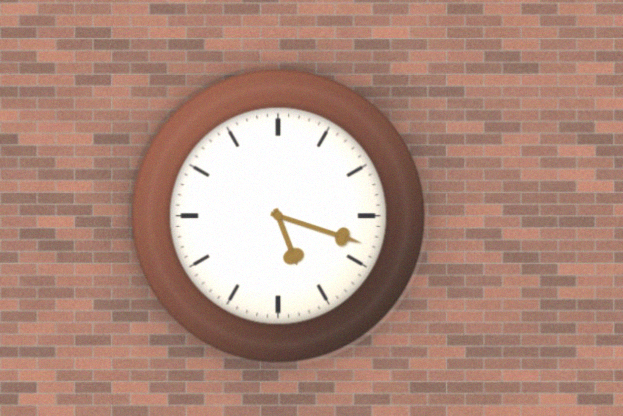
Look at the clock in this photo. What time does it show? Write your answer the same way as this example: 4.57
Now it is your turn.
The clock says 5.18
